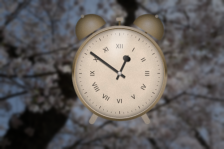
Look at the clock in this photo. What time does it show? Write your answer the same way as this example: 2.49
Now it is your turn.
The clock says 12.51
